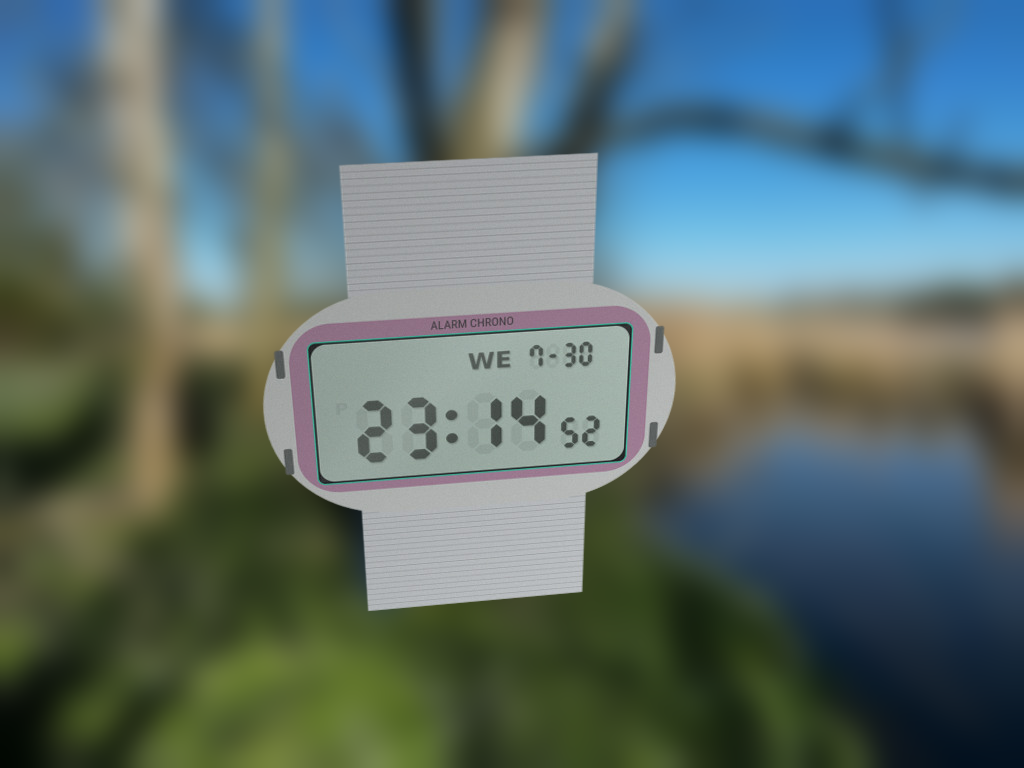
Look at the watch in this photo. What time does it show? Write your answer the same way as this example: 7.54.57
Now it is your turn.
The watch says 23.14.52
